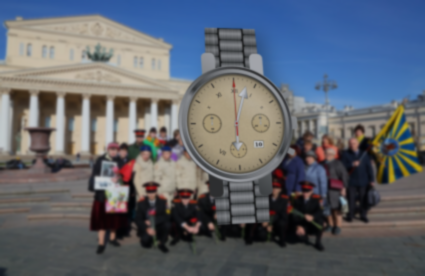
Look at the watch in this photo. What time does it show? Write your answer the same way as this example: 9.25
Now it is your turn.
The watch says 6.03
